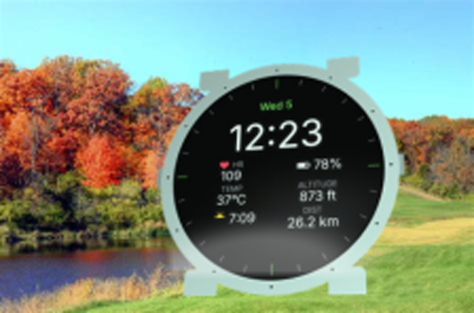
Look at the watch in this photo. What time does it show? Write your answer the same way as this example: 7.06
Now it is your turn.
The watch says 12.23
